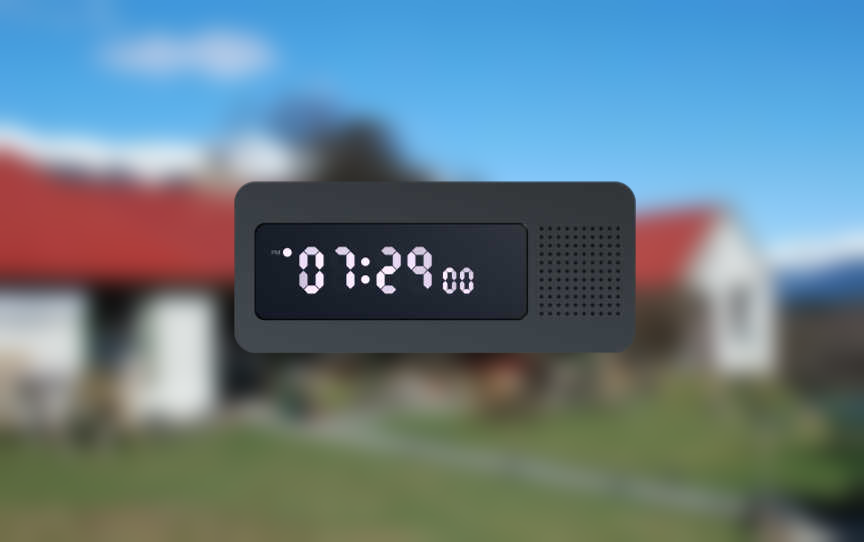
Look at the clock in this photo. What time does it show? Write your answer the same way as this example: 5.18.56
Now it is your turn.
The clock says 7.29.00
